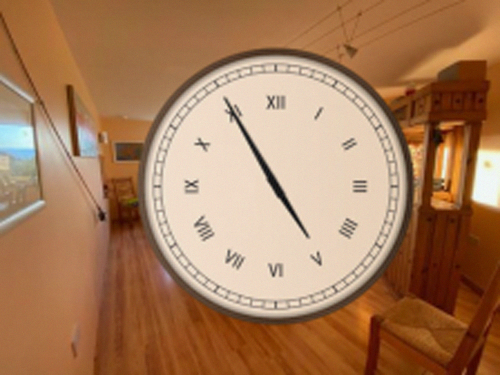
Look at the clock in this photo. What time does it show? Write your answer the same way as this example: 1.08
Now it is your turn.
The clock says 4.55
